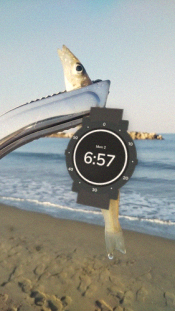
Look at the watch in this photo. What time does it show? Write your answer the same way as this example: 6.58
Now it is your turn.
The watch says 6.57
